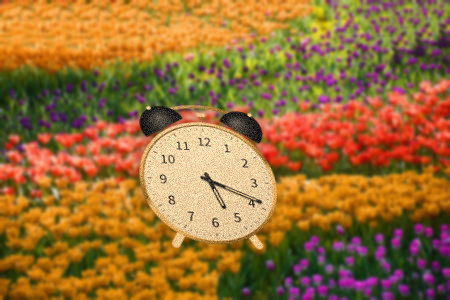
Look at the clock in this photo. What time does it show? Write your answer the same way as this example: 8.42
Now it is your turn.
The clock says 5.19
